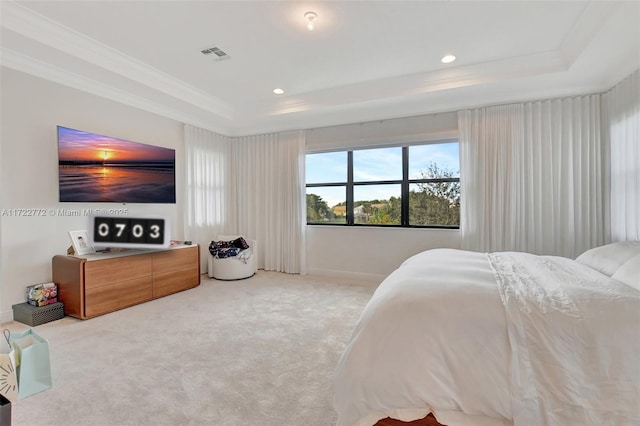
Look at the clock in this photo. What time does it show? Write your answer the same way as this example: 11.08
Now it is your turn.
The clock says 7.03
